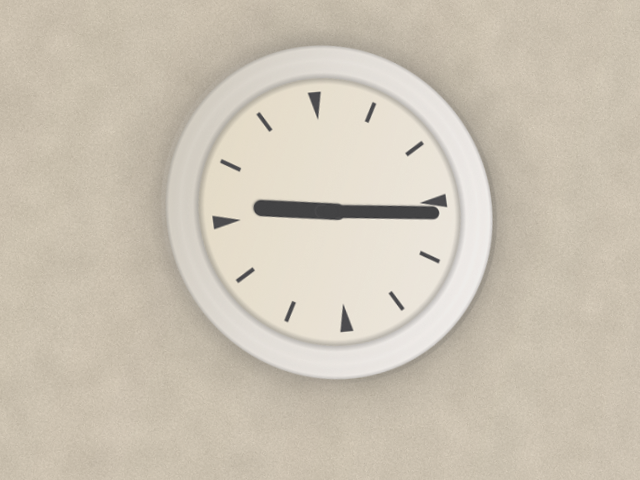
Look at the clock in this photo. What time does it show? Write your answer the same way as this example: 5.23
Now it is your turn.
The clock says 9.16
